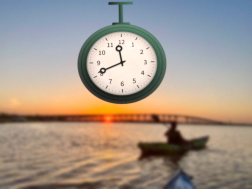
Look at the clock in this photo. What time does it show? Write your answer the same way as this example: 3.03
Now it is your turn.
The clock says 11.41
